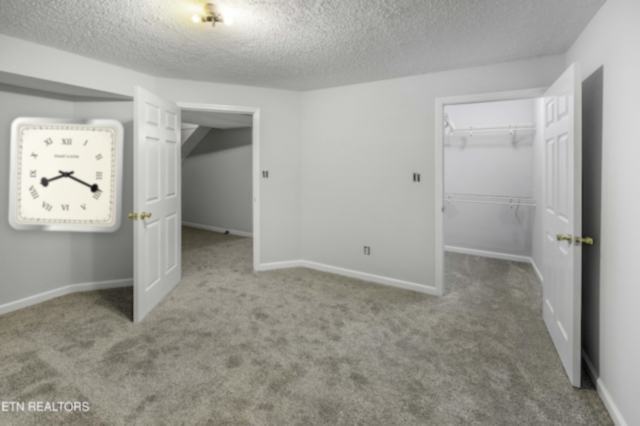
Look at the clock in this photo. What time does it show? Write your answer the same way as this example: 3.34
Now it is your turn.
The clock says 8.19
